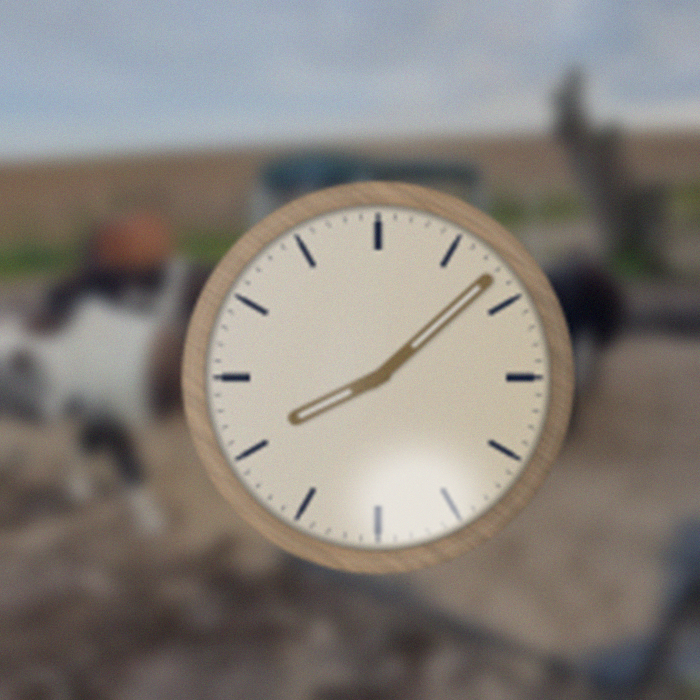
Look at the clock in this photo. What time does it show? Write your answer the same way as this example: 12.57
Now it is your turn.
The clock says 8.08
